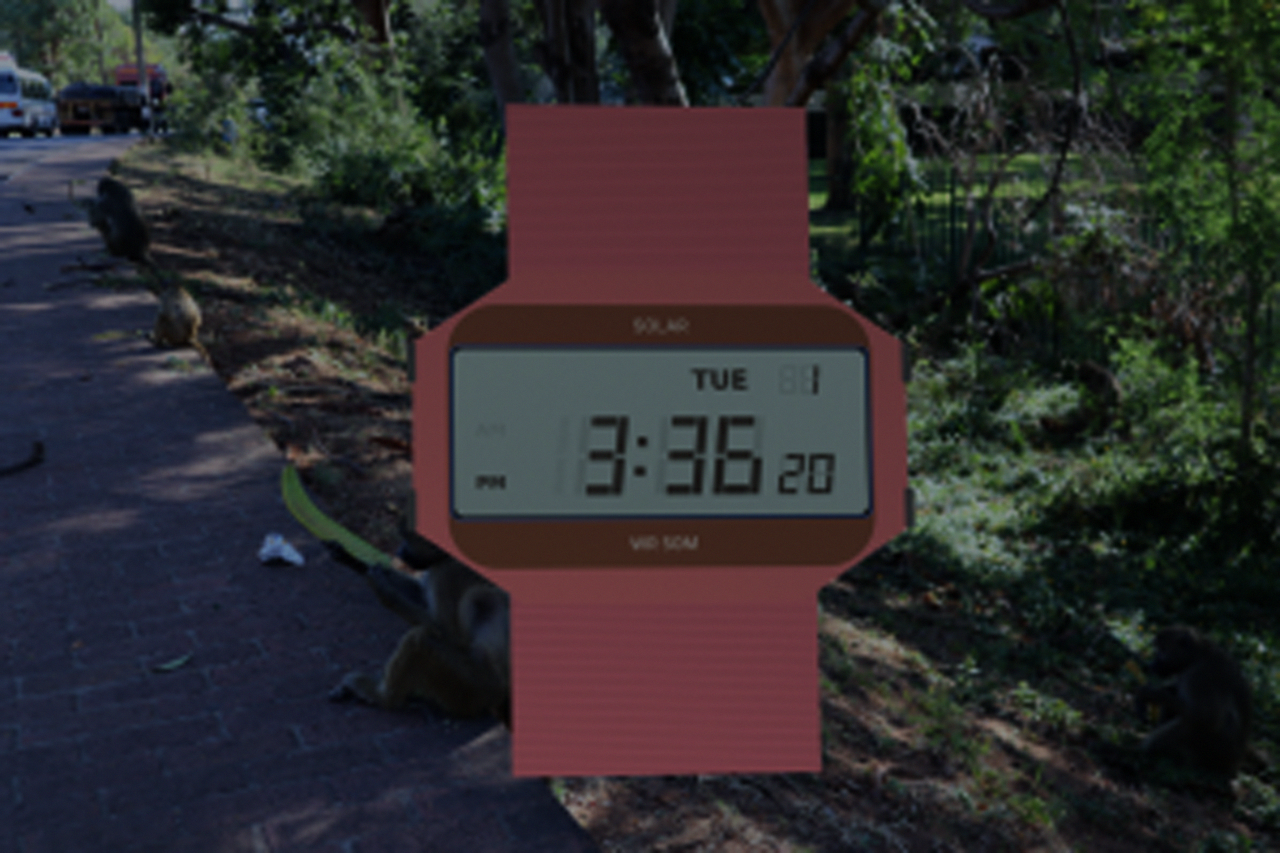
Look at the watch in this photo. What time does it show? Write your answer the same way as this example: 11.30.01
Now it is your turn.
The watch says 3.36.20
